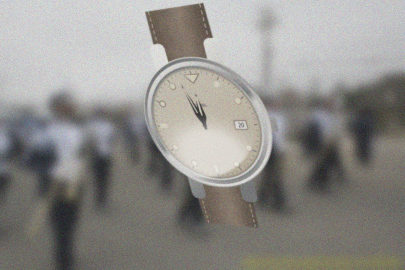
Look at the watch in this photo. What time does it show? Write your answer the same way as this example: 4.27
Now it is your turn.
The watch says 11.57
